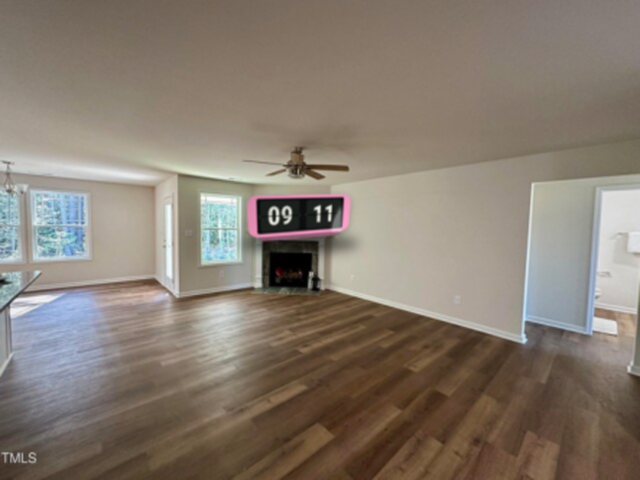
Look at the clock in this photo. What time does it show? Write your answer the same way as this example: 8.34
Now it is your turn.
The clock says 9.11
